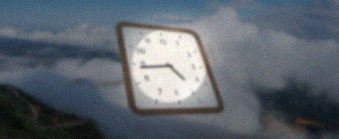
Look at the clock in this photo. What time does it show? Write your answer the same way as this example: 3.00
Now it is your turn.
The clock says 4.44
